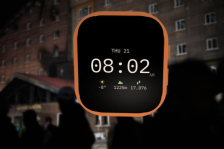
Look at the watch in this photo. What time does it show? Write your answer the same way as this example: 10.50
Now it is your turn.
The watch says 8.02
